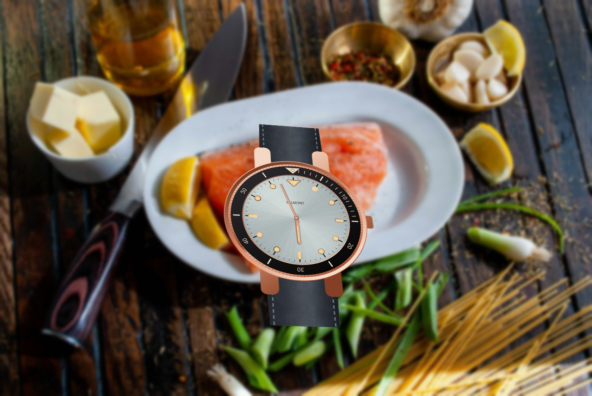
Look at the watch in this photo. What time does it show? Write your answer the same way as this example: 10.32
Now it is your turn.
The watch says 5.57
